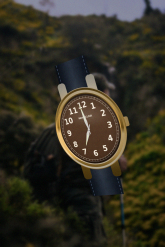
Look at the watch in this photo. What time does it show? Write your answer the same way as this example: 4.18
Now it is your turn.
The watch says 6.59
